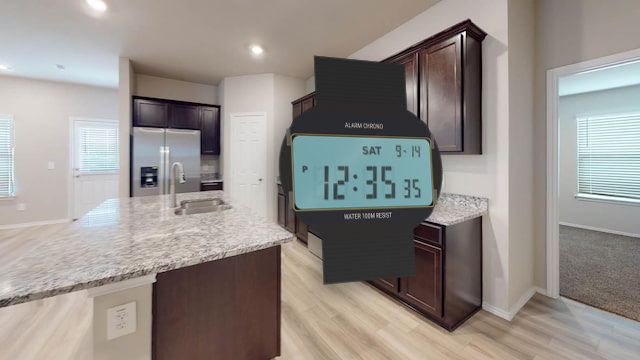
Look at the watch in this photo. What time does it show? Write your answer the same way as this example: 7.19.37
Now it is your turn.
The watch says 12.35.35
